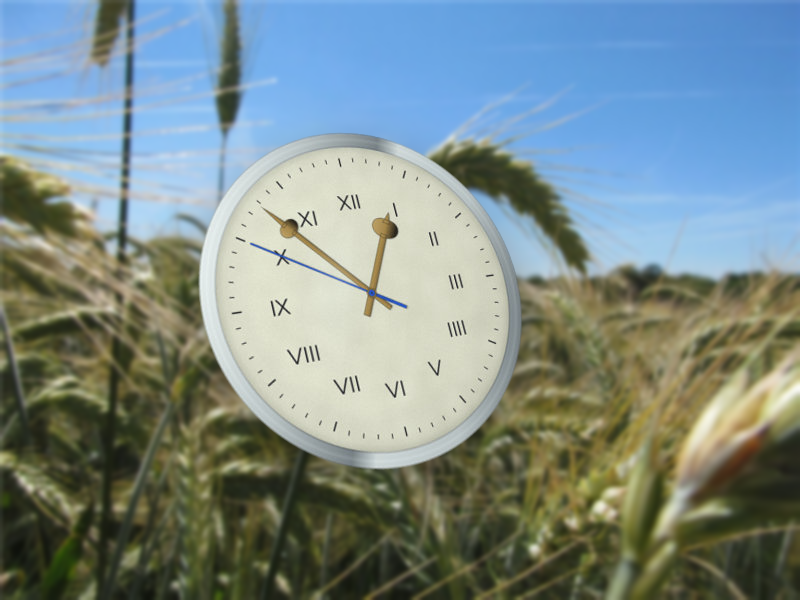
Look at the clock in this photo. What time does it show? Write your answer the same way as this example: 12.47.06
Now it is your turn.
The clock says 12.52.50
